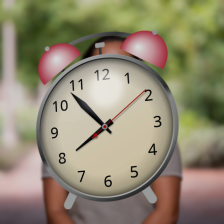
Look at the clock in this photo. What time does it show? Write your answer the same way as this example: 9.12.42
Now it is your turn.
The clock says 7.53.09
